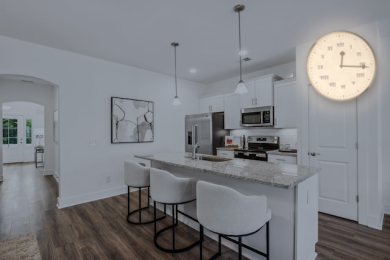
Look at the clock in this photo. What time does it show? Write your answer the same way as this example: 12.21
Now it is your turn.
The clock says 12.16
